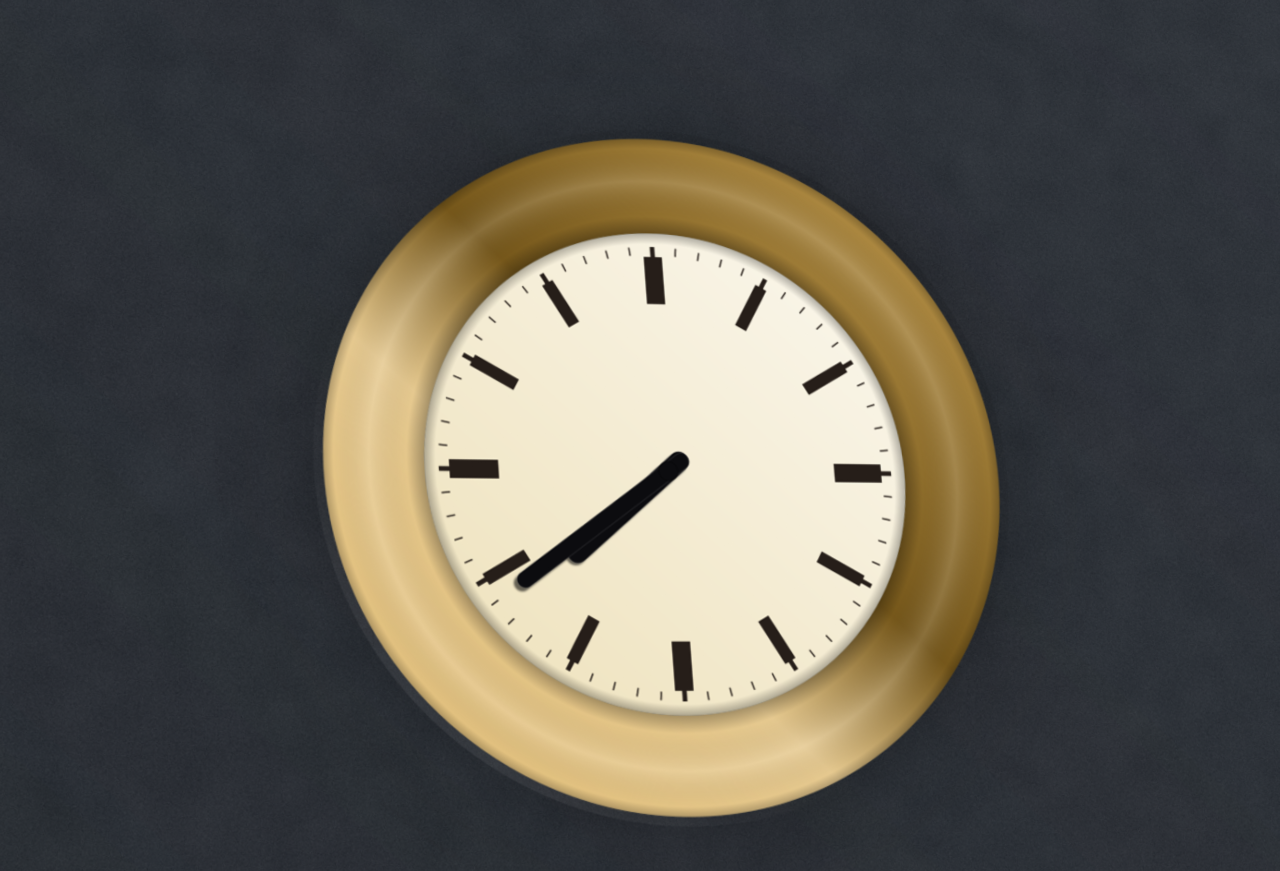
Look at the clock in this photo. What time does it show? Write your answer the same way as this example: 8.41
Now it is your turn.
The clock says 7.39
